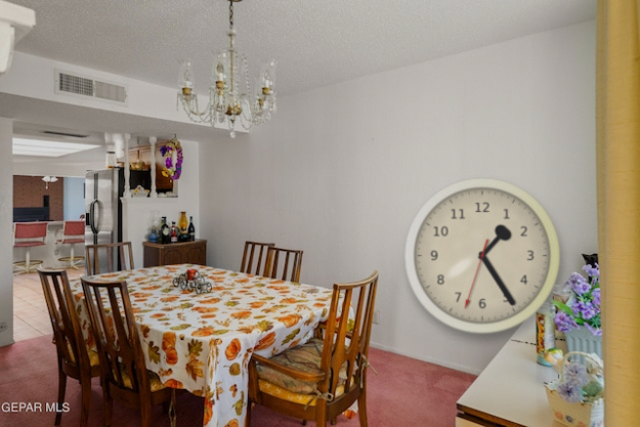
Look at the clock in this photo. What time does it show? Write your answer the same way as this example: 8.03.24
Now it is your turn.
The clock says 1.24.33
